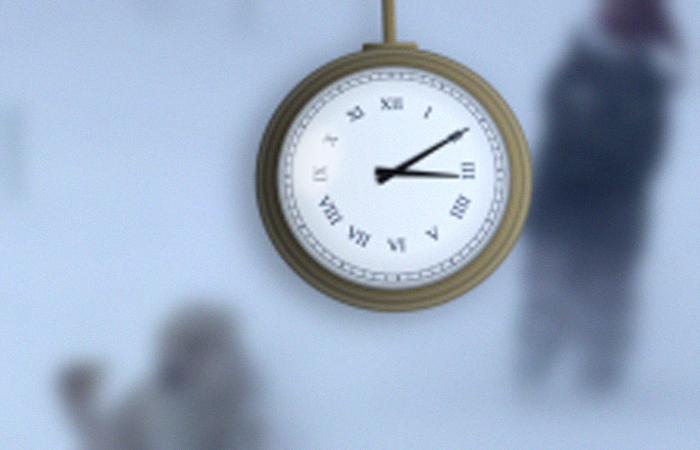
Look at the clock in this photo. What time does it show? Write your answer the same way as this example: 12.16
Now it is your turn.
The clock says 3.10
